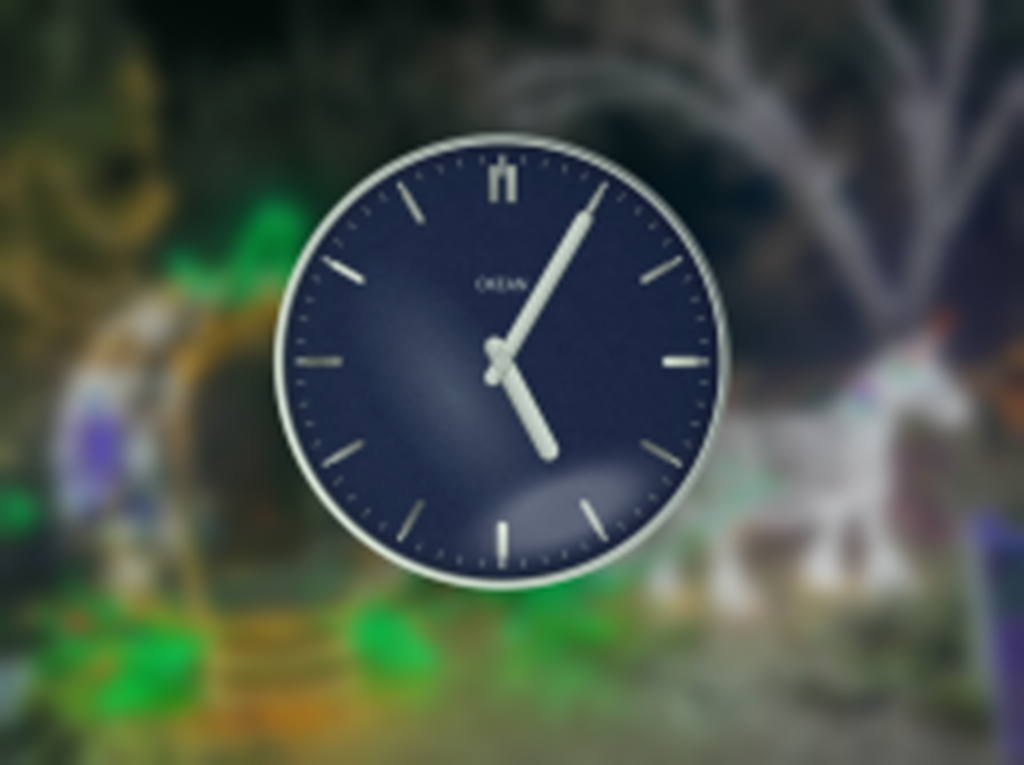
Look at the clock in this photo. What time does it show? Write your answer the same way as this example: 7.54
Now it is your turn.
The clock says 5.05
